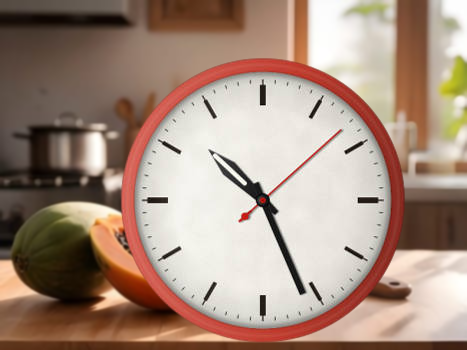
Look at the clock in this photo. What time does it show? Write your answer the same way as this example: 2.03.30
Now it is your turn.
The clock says 10.26.08
